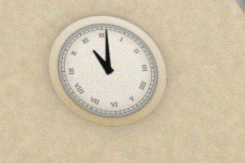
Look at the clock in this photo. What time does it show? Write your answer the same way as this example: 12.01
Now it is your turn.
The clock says 11.01
